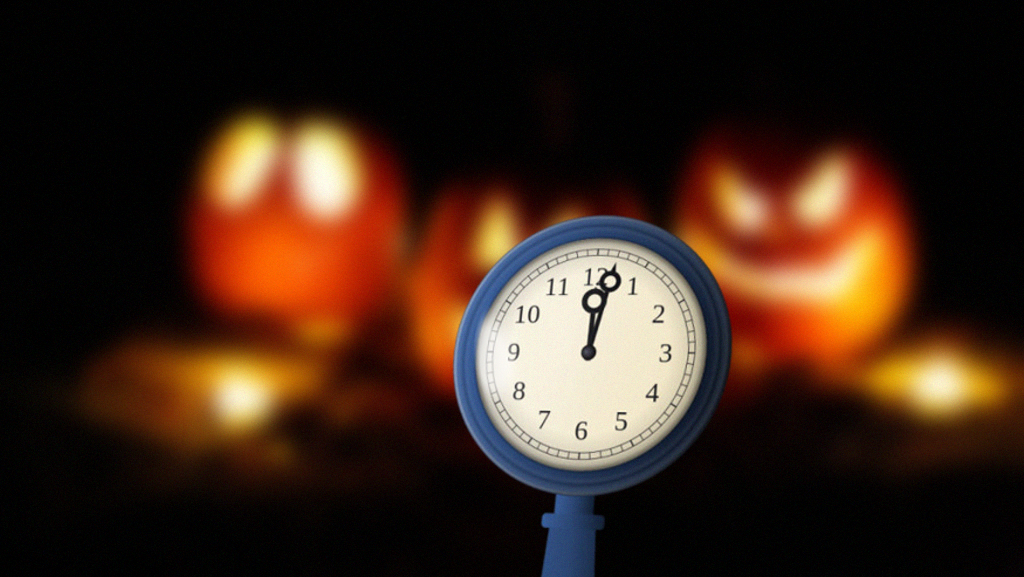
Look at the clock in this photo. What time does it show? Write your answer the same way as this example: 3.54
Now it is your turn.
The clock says 12.02
